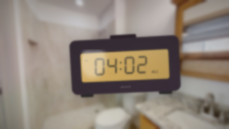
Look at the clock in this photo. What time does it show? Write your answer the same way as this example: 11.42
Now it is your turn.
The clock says 4.02
